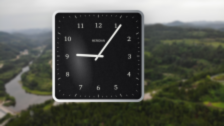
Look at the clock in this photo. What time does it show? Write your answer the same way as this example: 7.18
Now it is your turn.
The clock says 9.06
